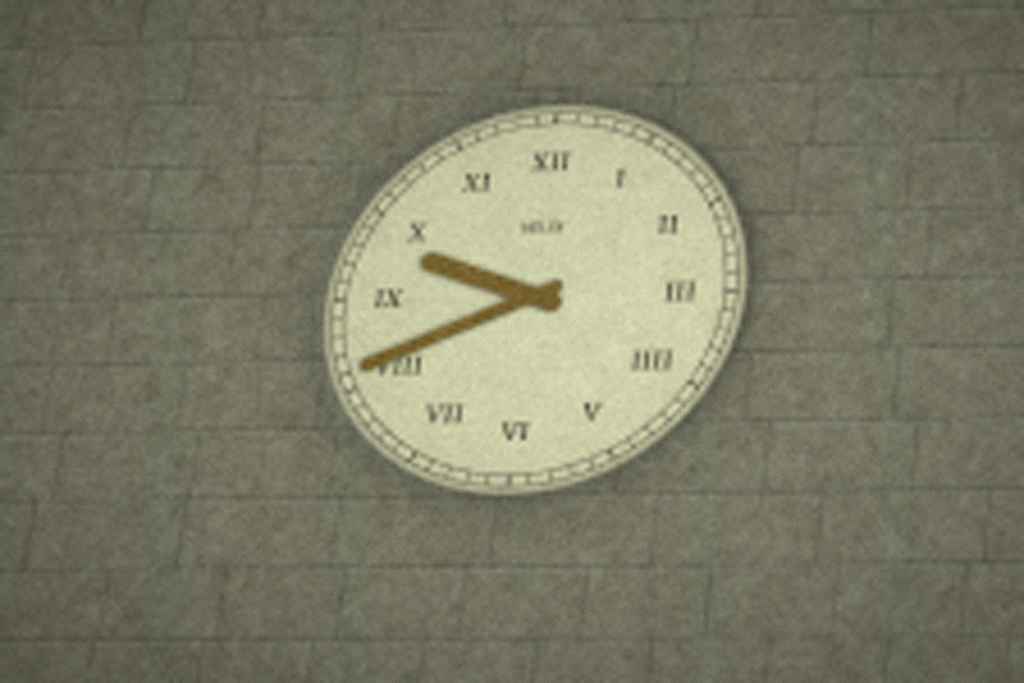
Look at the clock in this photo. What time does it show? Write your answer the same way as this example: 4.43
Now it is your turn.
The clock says 9.41
